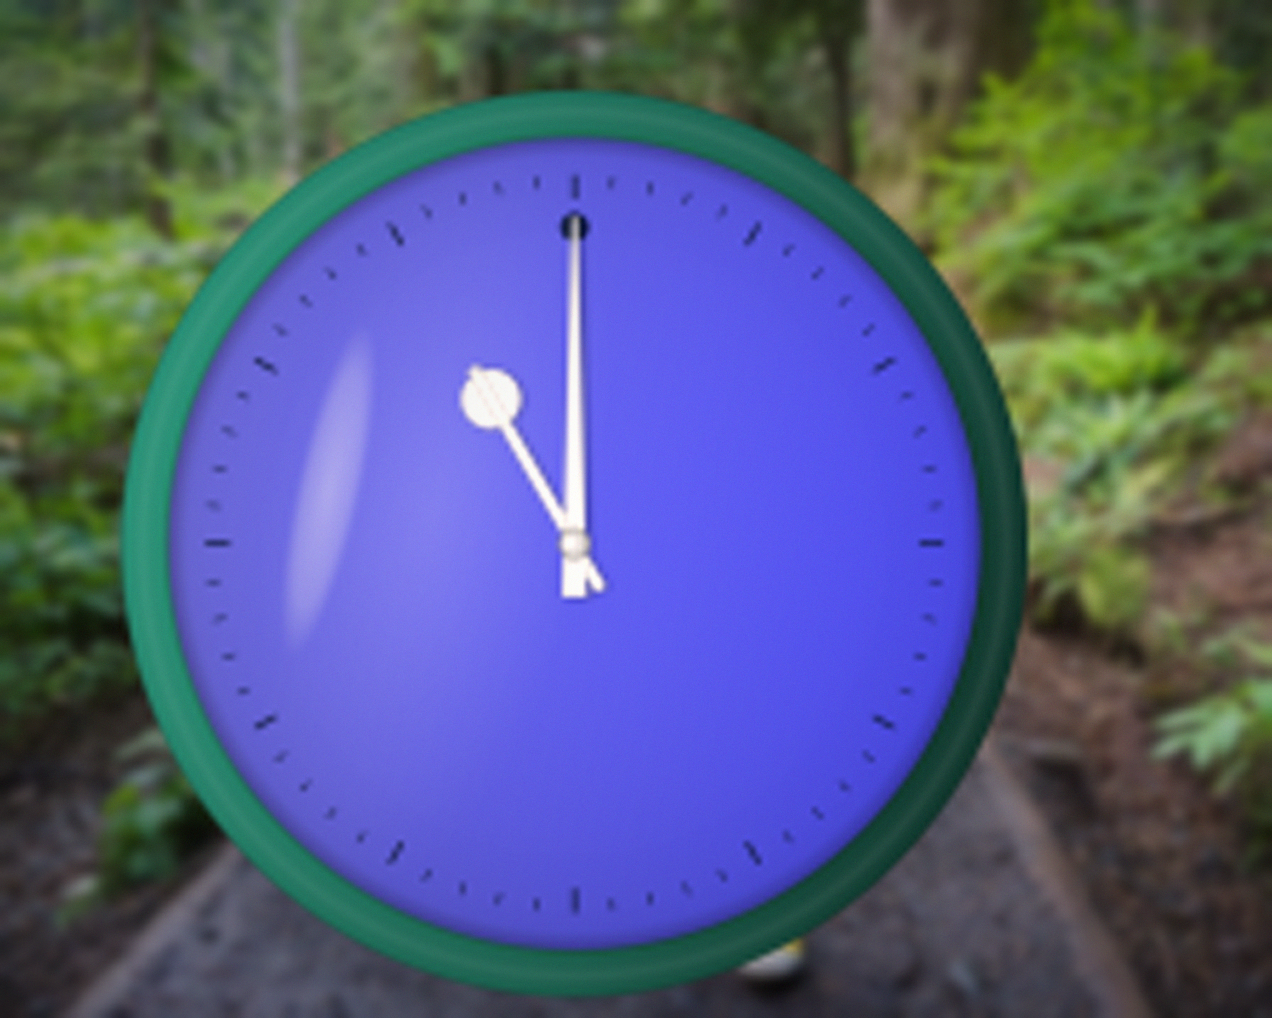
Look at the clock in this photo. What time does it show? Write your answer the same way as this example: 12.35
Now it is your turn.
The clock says 11.00
